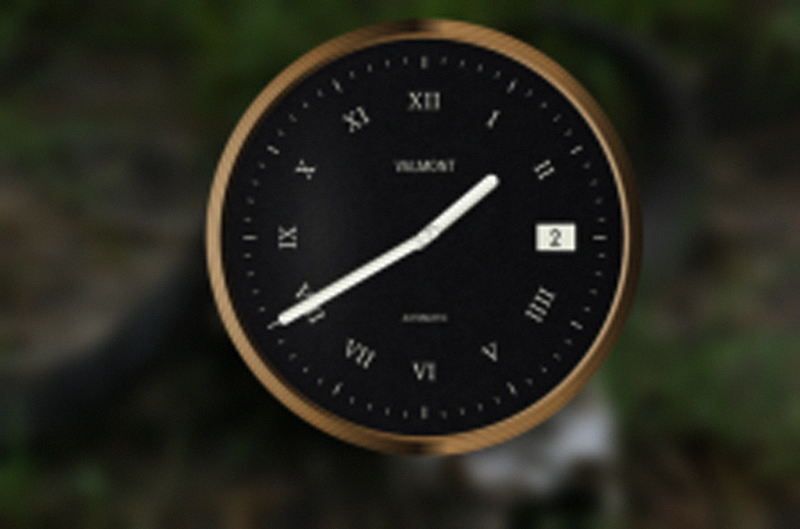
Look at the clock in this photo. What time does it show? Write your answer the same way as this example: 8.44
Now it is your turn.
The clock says 1.40
